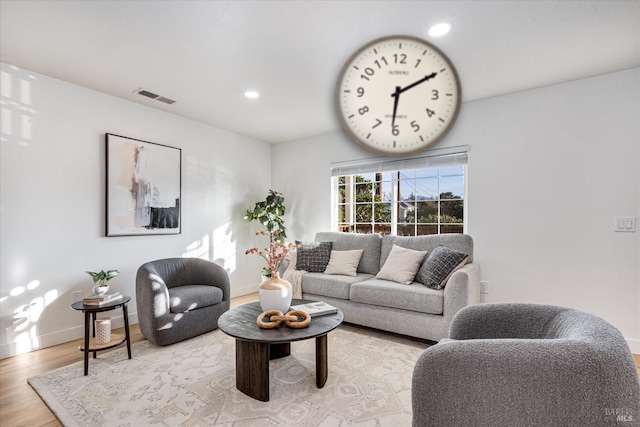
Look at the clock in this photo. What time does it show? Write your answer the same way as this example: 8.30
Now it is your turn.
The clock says 6.10
